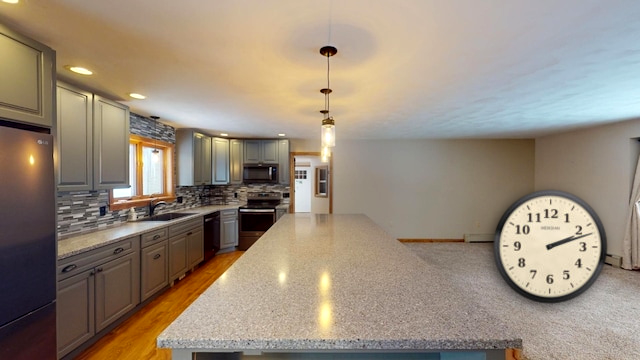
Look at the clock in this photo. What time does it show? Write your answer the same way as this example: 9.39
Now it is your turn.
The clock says 2.12
